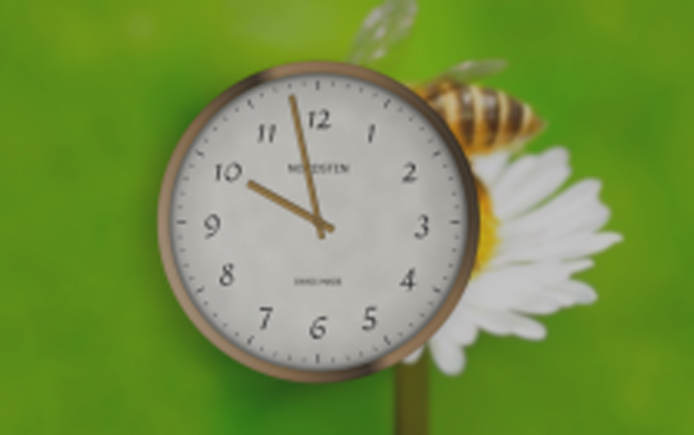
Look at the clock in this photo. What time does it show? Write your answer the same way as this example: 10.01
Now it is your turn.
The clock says 9.58
